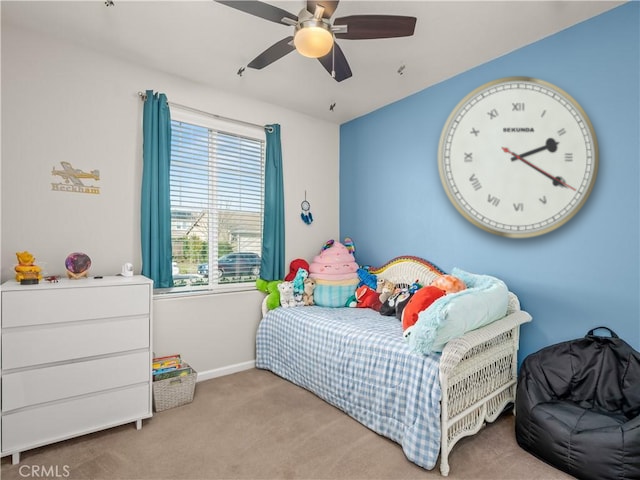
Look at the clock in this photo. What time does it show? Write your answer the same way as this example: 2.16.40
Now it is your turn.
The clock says 2.20.20
